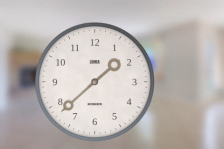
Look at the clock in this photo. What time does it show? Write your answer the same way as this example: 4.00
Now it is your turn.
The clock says 1.38
